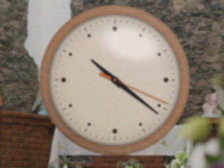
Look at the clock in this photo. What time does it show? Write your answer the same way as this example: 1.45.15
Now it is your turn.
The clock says 10.21.19
